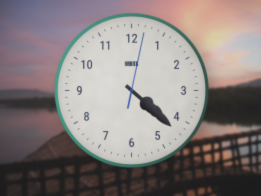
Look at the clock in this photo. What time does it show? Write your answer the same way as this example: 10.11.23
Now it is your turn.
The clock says 4.22.02
